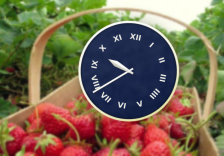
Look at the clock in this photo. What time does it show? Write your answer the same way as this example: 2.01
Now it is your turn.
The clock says 9.38
